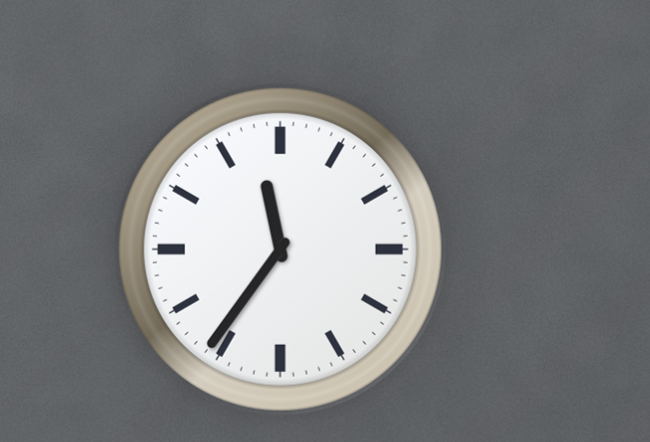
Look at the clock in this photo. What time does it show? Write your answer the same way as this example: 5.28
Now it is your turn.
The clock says 11.36
